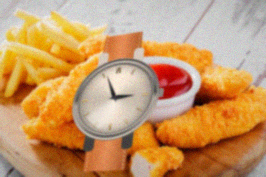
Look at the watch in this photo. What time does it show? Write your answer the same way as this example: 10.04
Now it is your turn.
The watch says 2.56
